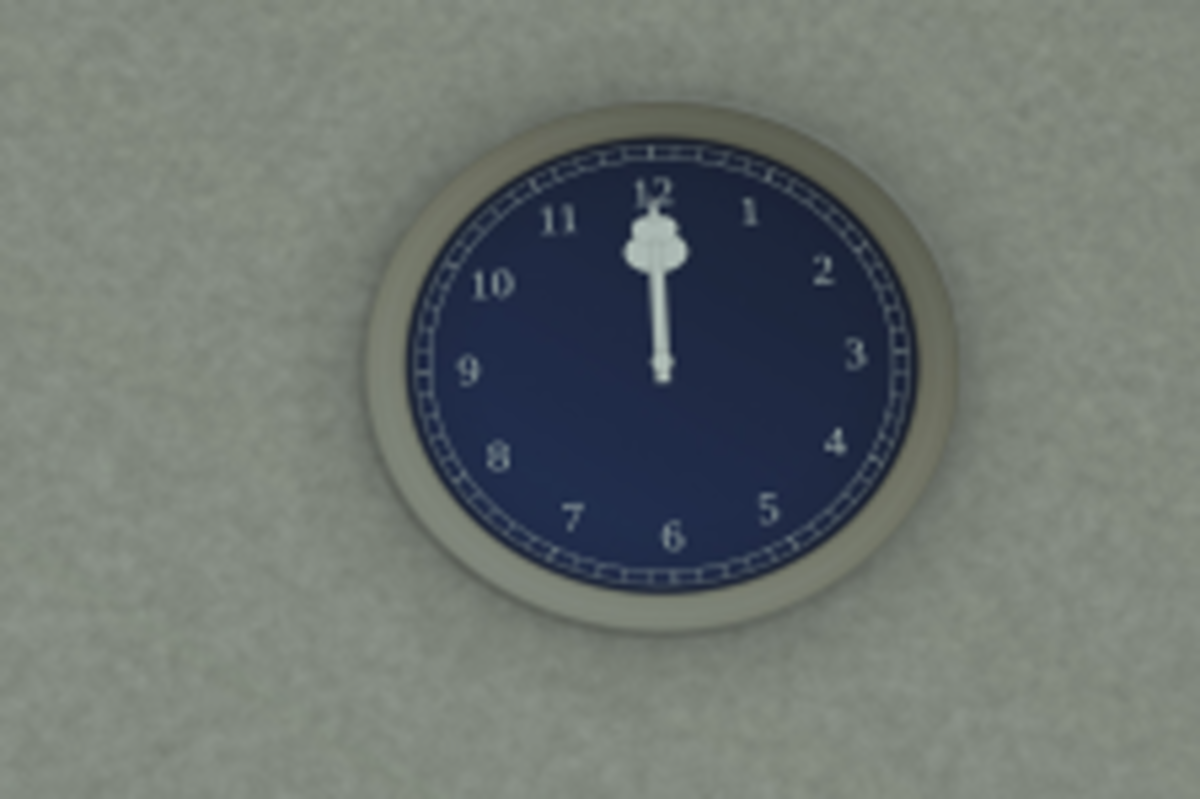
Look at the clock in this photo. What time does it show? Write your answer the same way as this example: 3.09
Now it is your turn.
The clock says 12.00
